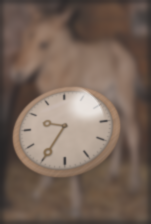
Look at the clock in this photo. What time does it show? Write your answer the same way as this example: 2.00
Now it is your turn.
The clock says 9.35
